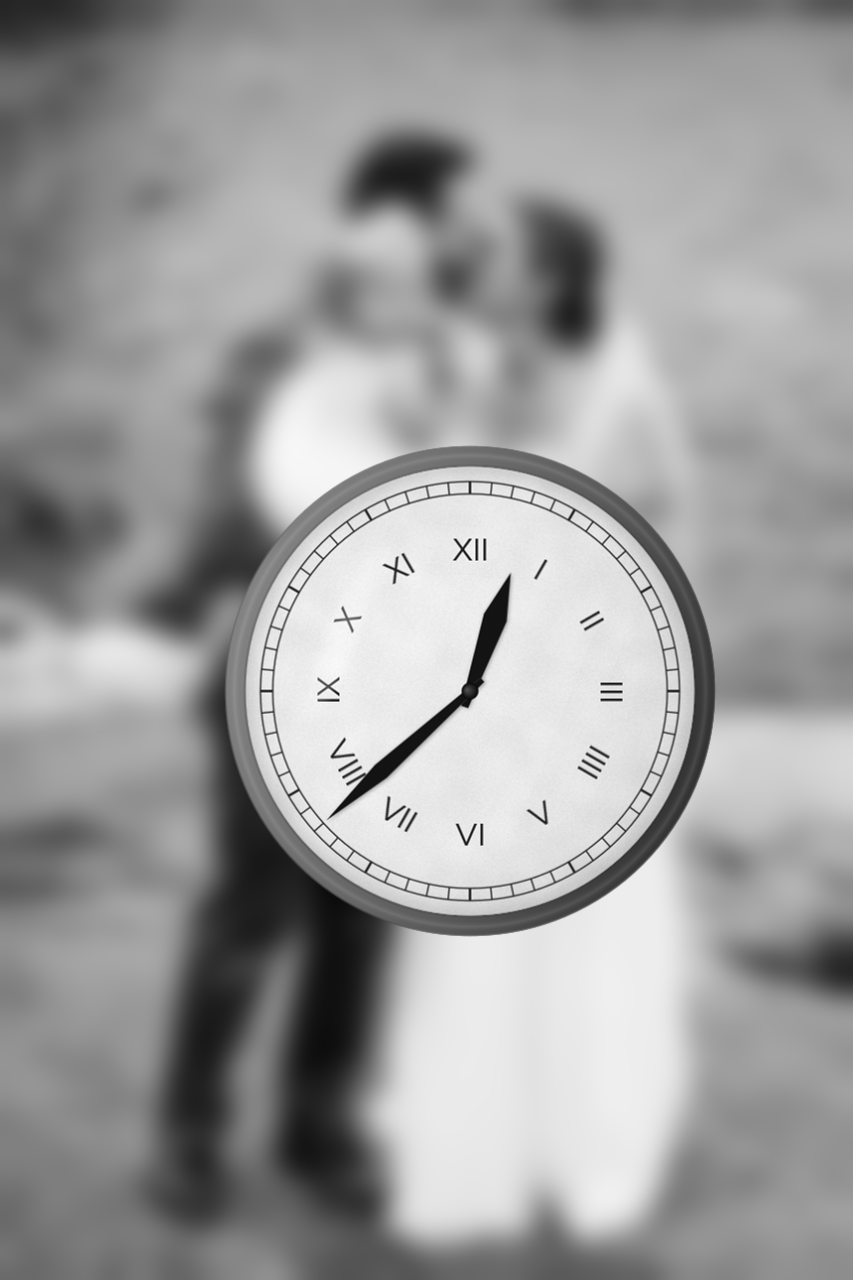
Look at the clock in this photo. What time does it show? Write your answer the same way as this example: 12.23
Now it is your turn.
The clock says 12.38
